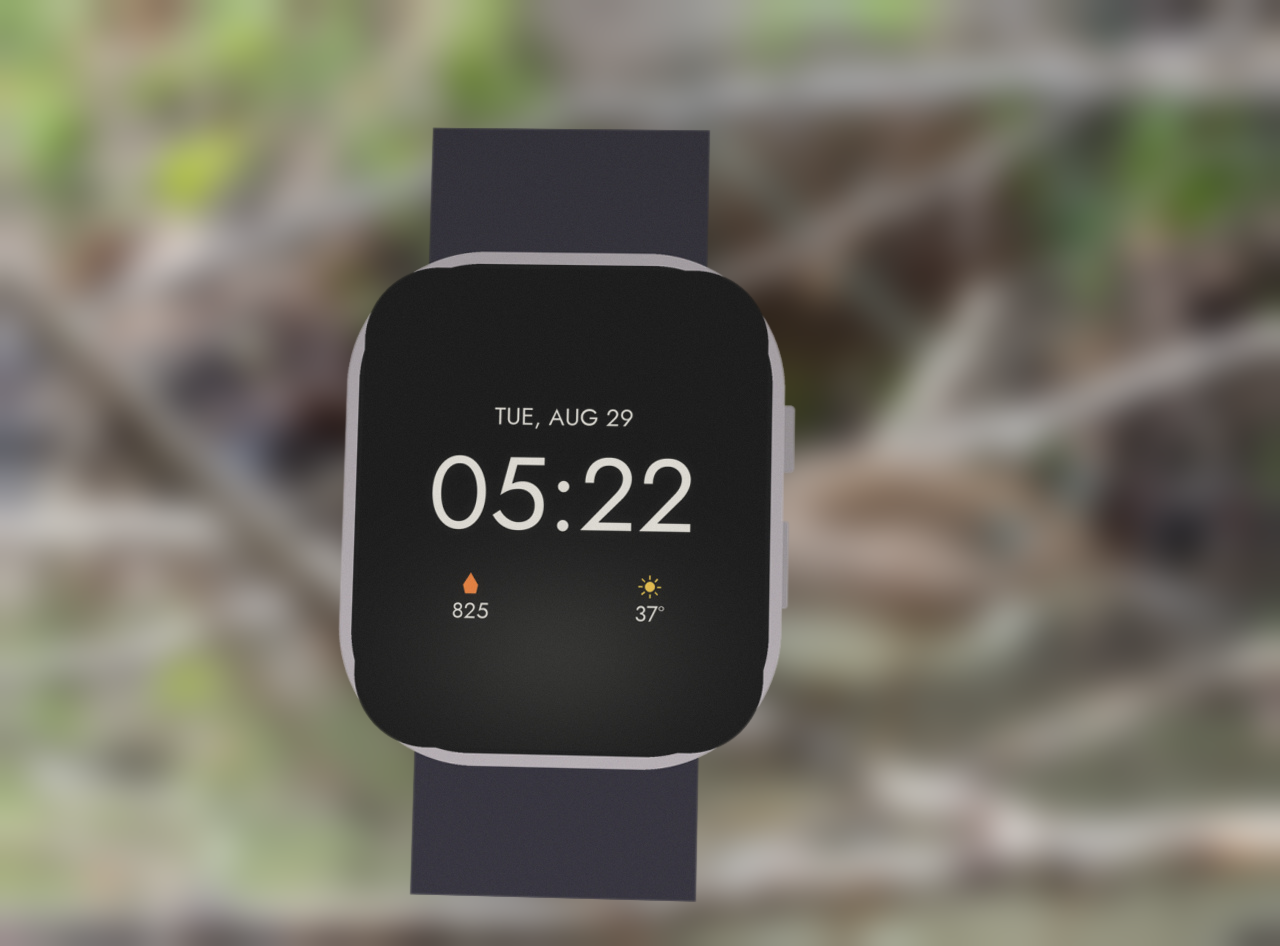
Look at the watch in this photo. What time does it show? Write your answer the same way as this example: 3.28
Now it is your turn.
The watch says 5.22
